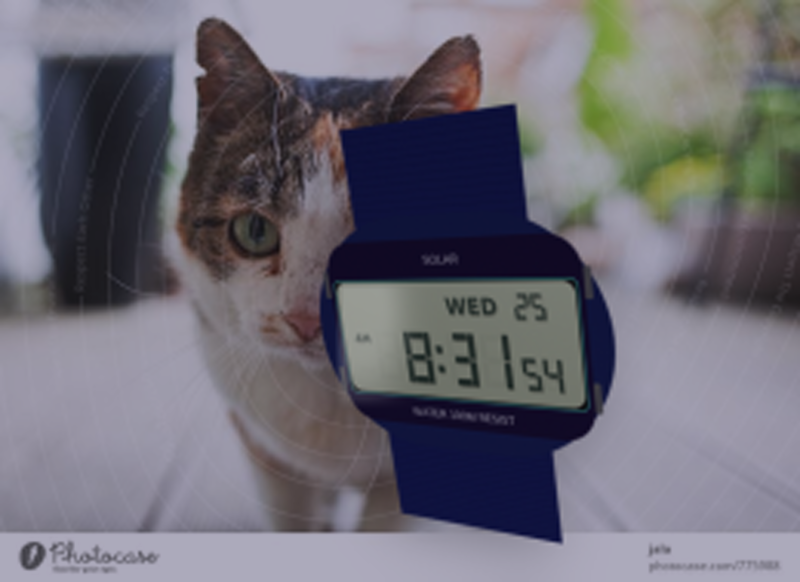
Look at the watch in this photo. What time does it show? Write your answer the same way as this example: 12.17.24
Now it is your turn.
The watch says 8.31.54
